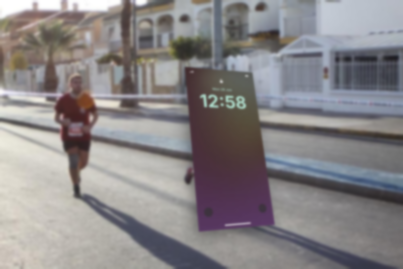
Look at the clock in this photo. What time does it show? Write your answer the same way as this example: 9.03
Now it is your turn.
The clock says 12.58
